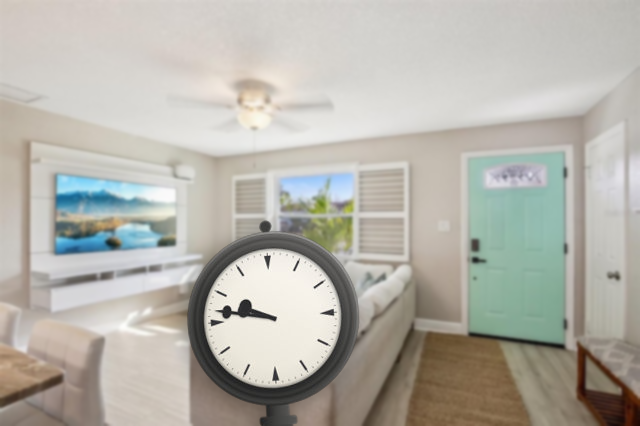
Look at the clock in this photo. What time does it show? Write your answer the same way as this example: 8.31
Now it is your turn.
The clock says 9.47
